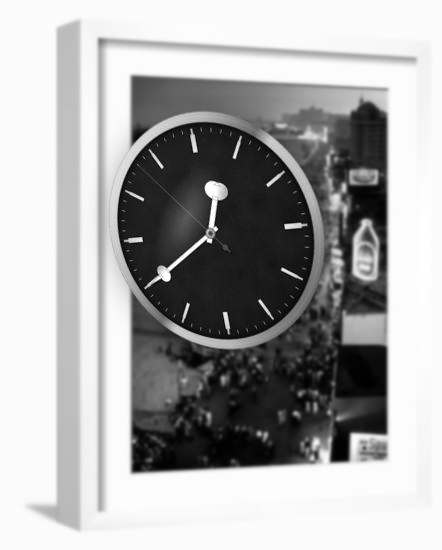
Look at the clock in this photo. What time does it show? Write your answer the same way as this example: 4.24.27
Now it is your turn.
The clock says 12.39.53
